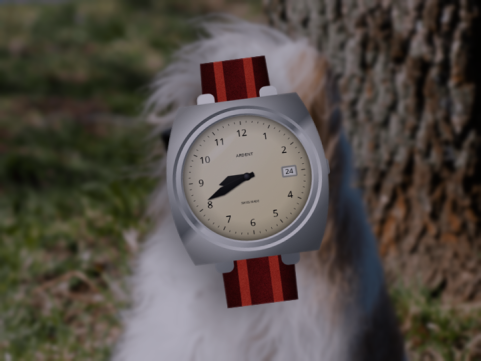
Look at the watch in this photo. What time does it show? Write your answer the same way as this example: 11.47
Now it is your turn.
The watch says 8.41
